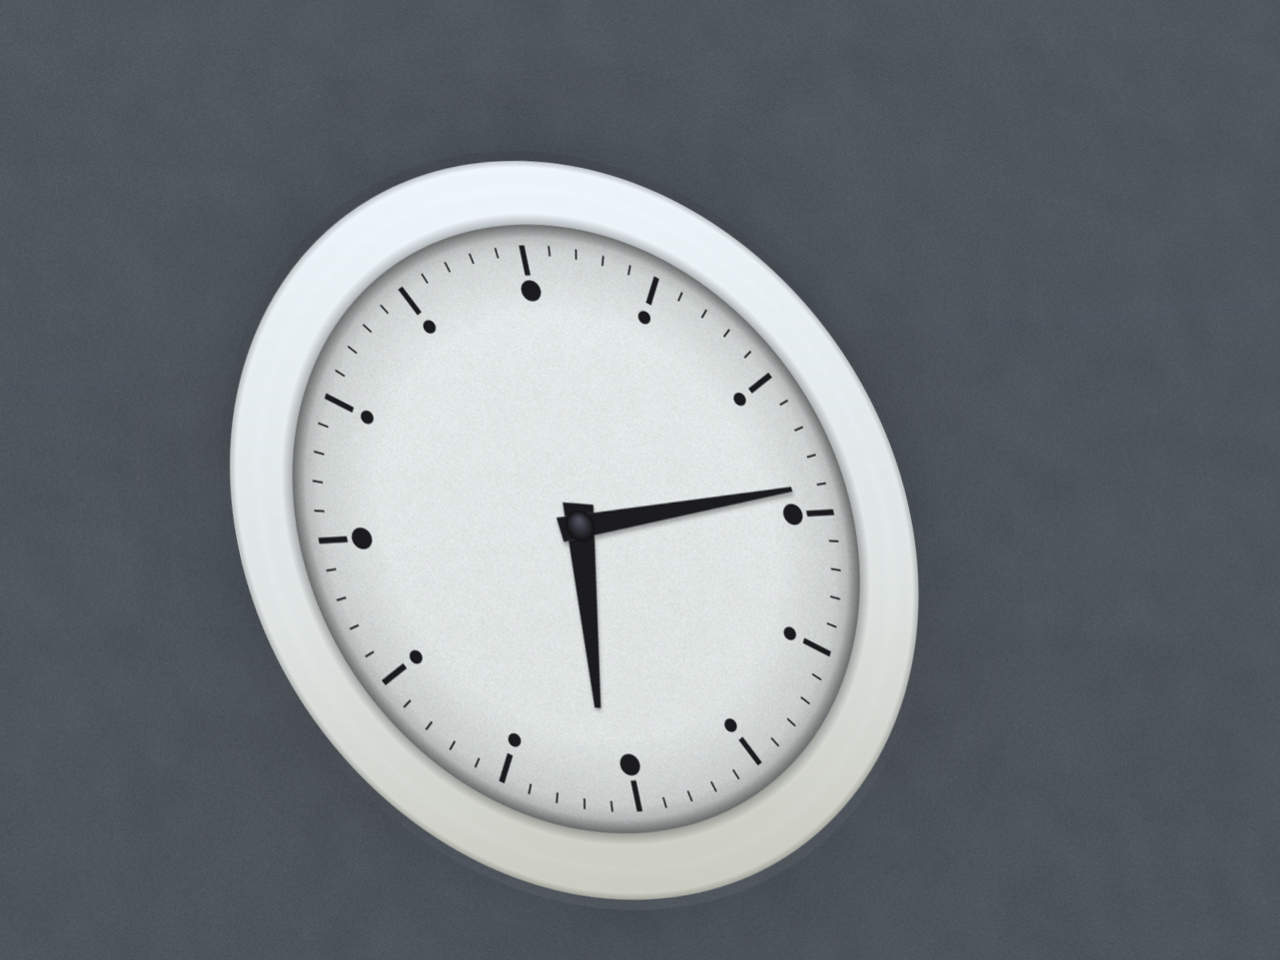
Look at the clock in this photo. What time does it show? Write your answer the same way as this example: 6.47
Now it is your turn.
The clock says 6.14
